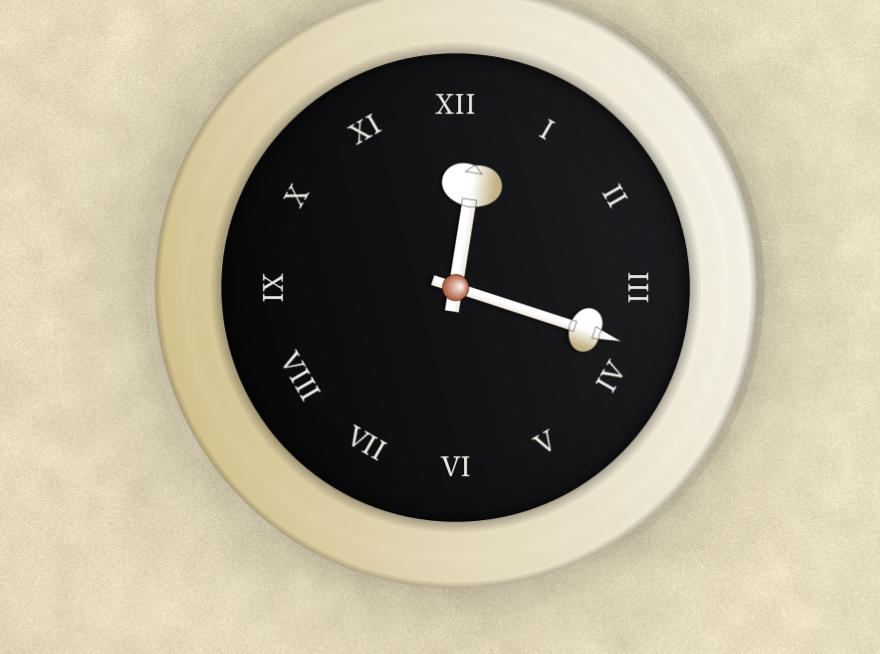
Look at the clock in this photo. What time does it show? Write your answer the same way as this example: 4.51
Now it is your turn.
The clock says 12.18
